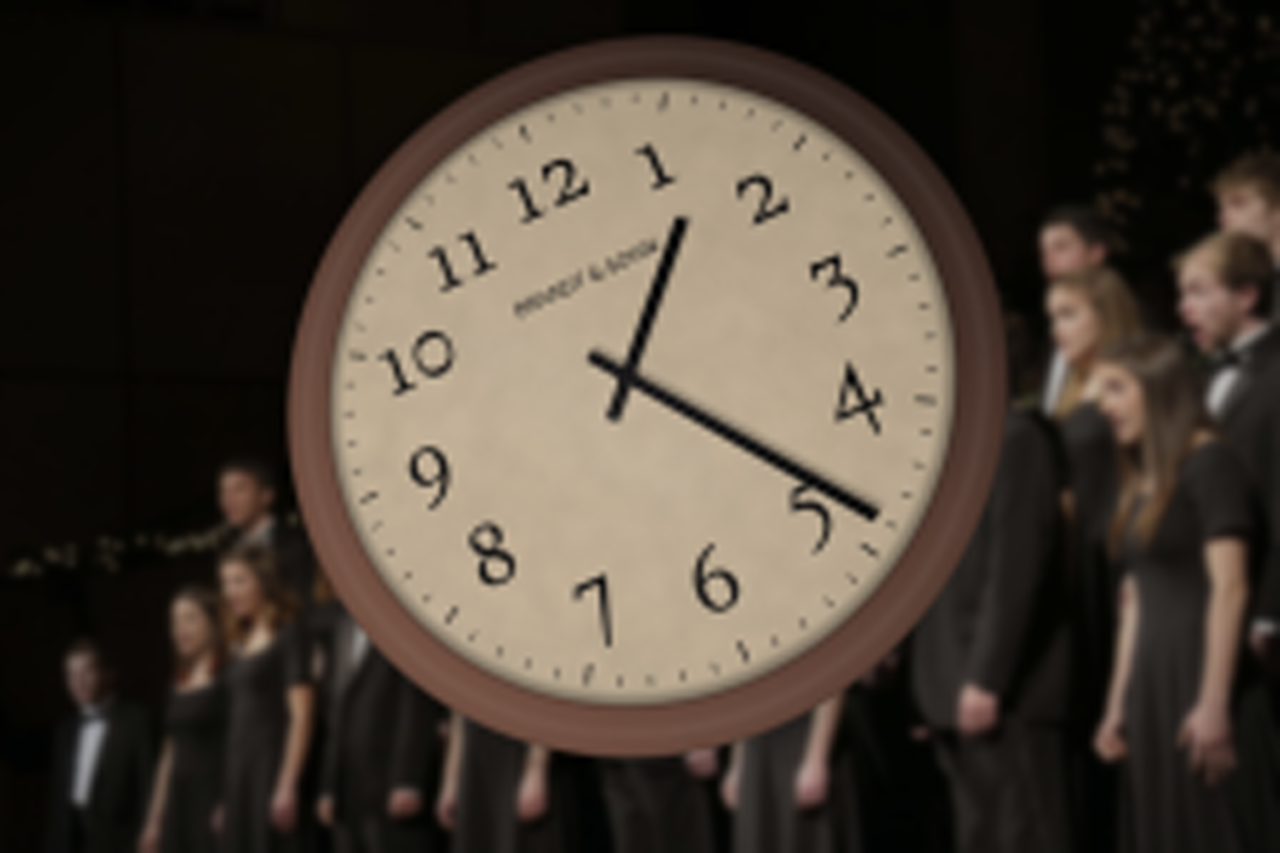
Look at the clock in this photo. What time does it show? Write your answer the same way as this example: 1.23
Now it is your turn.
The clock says 1.24
